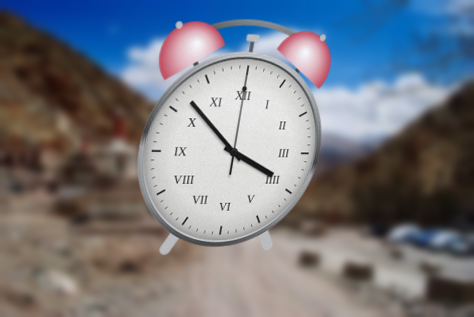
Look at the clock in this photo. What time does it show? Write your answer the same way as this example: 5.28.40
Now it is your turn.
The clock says 3.52.00
